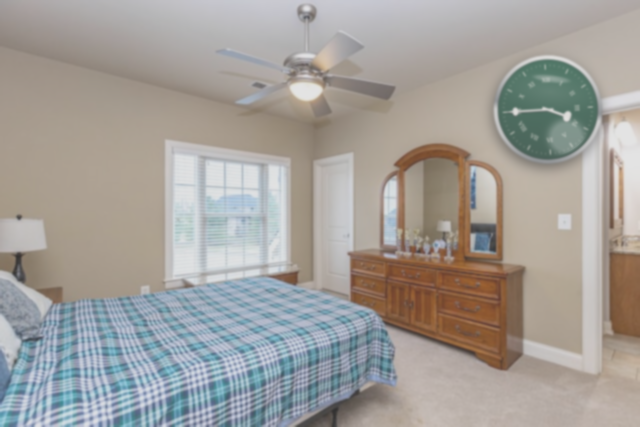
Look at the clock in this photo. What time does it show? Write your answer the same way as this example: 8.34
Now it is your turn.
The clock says 3.45
